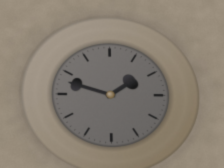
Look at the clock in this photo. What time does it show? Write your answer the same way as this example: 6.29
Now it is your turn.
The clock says 1.48
